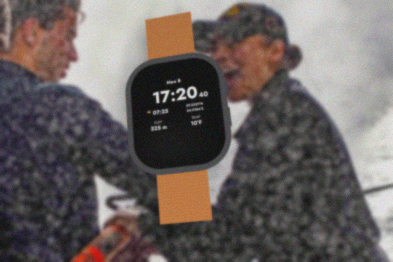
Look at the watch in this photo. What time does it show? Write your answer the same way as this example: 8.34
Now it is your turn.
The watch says 17.20
